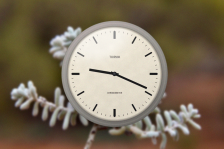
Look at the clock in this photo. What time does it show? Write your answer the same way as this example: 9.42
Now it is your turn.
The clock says 9.19
